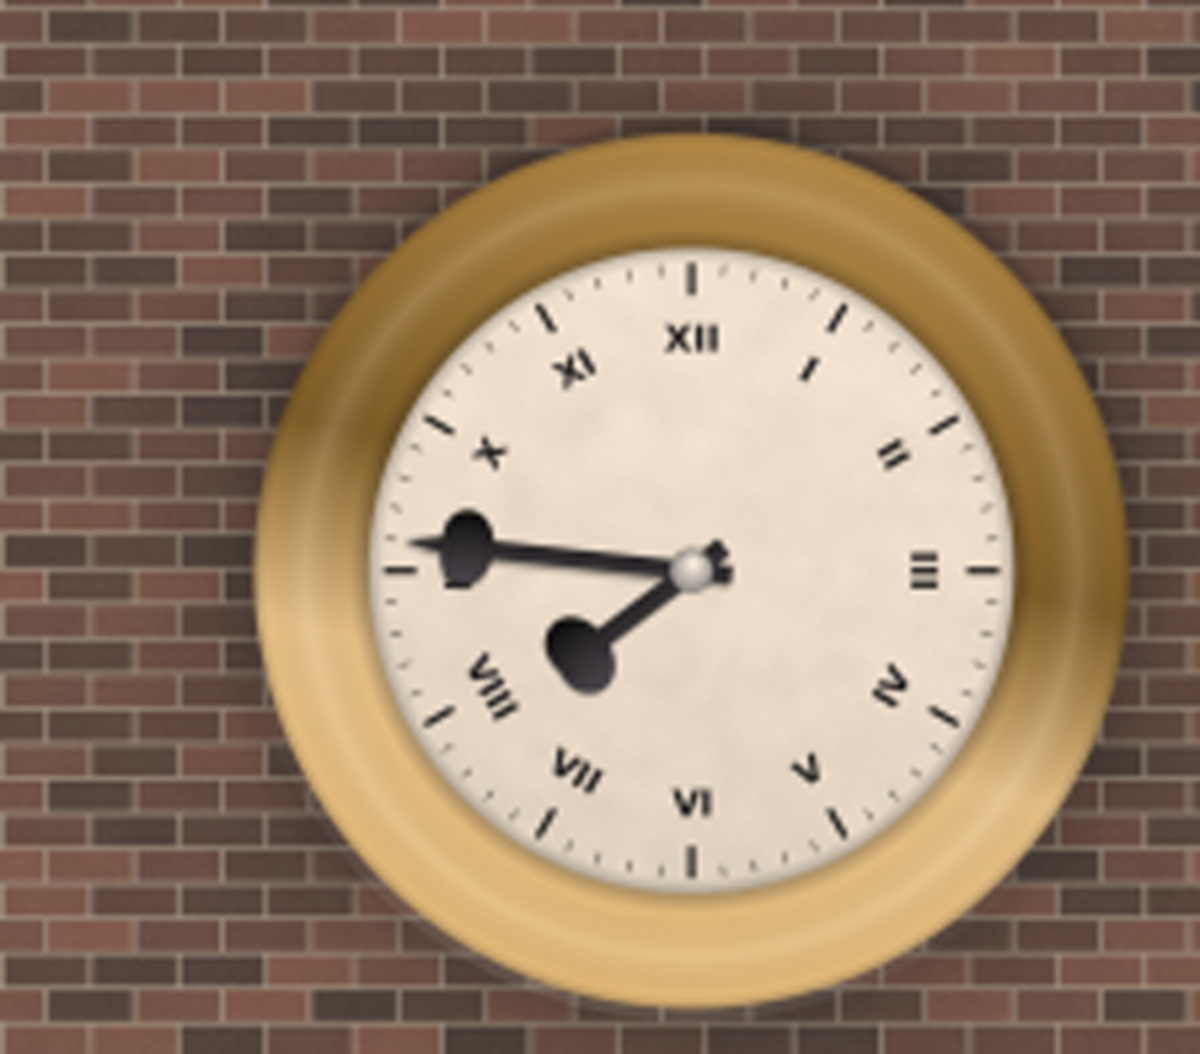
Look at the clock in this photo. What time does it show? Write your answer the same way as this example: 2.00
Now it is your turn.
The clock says 7.46
